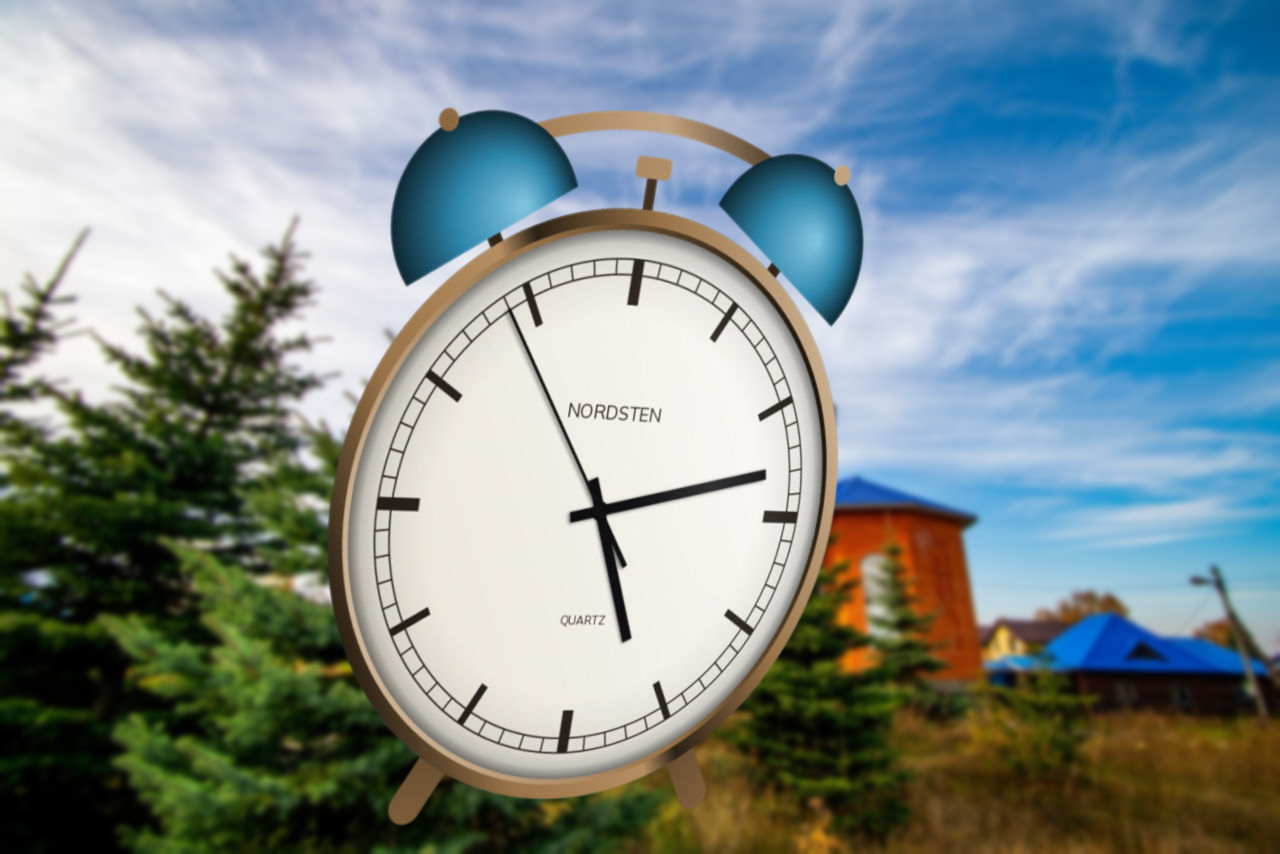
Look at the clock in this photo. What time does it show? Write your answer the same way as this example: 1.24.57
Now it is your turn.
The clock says 5.12.54
